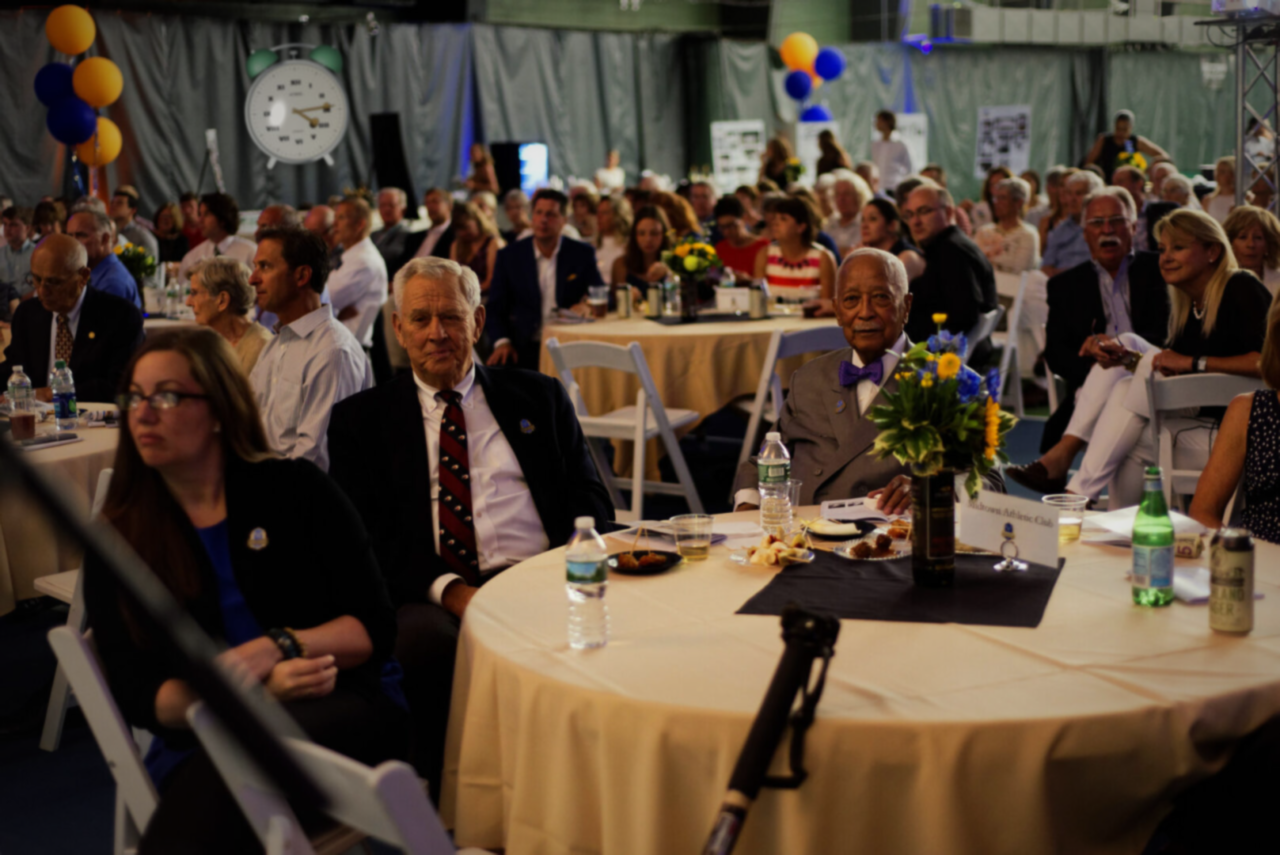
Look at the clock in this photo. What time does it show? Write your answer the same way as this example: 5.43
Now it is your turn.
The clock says 4.14
